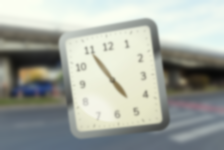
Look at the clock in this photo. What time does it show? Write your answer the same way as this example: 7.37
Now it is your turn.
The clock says 4.55
